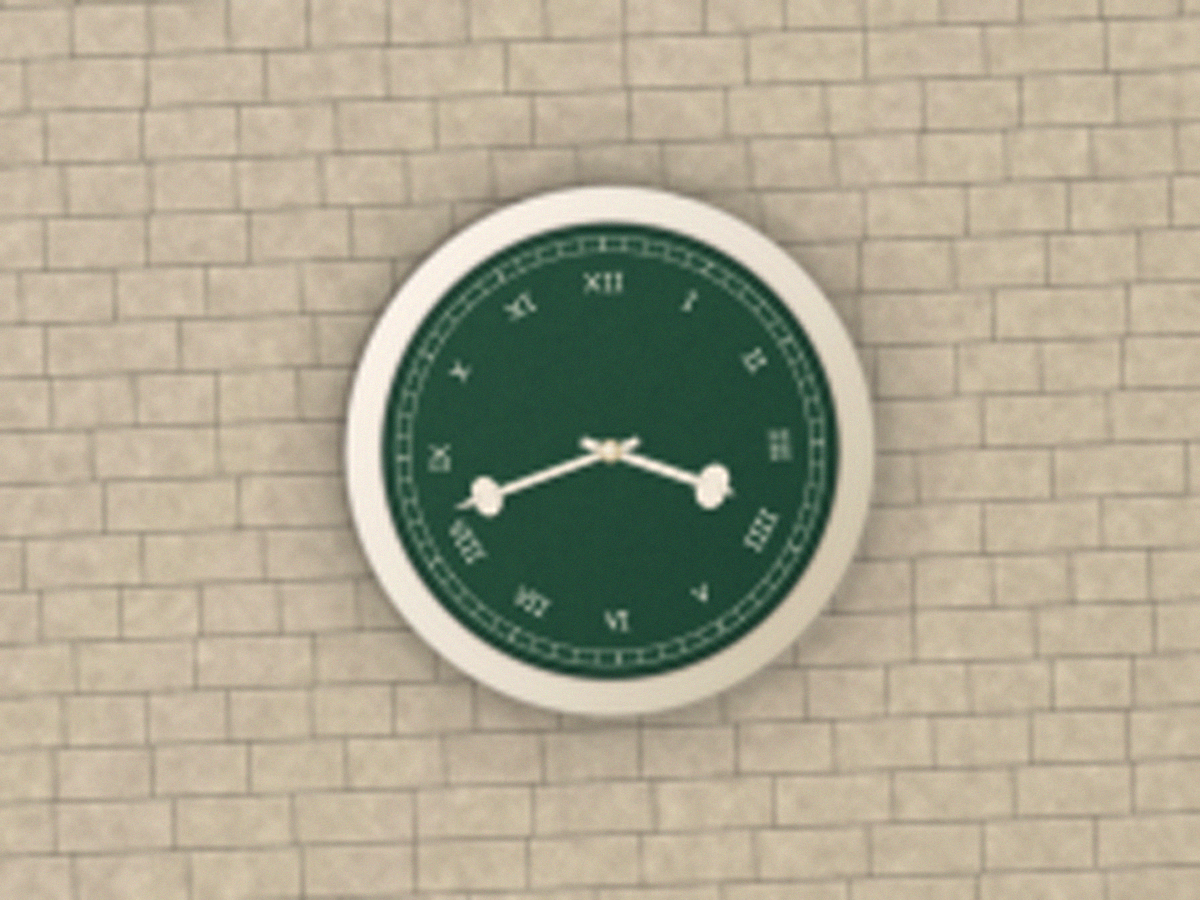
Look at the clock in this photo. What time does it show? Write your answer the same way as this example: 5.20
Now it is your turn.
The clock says 3.42
